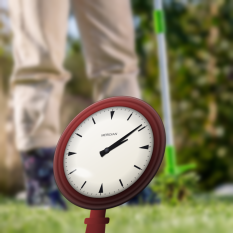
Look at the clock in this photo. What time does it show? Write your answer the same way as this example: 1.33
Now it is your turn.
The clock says 2.09
